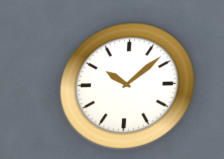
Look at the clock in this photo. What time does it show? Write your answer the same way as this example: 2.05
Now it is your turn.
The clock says 10.08
